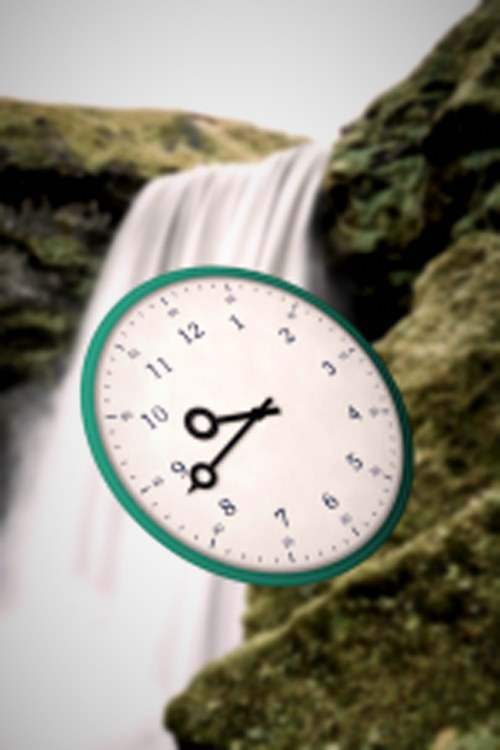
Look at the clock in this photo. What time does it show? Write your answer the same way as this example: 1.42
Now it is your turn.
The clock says 9.43
